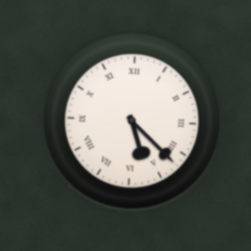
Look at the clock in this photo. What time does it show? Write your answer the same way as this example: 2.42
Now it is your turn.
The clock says 5.22
